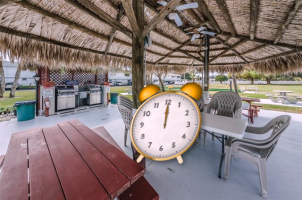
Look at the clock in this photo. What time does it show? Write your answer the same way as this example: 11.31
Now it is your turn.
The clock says 12.00
